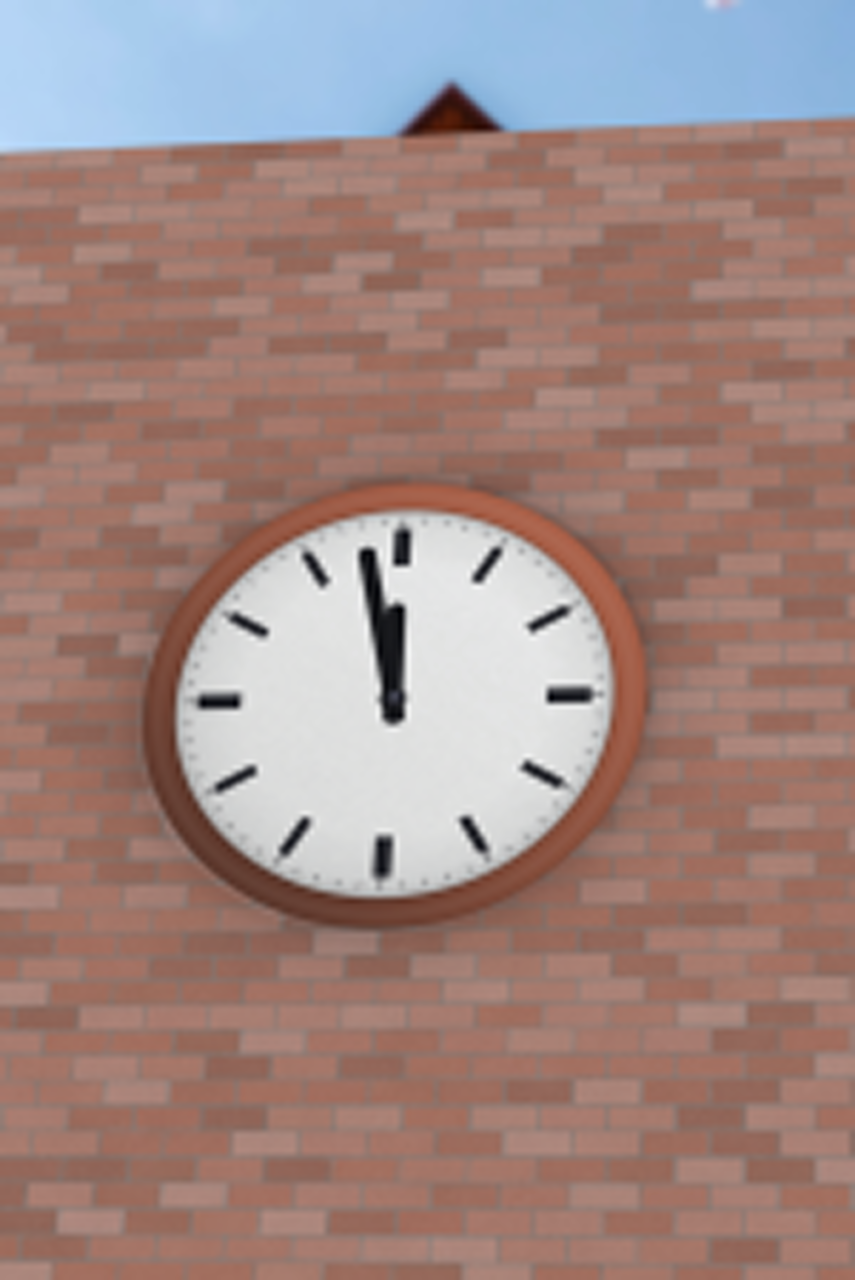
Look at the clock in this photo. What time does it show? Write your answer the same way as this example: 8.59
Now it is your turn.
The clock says 11.58
